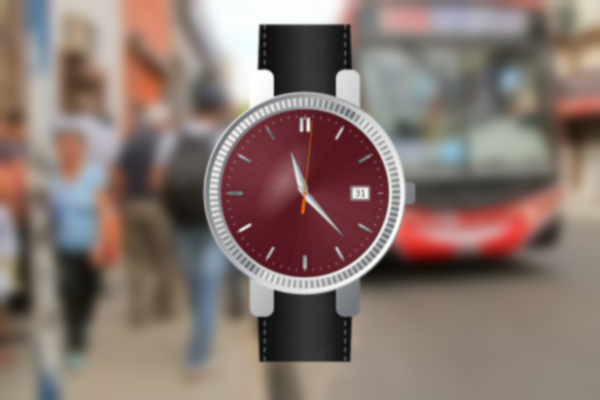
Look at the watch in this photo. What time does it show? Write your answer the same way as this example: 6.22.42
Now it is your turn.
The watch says 11.23.01
